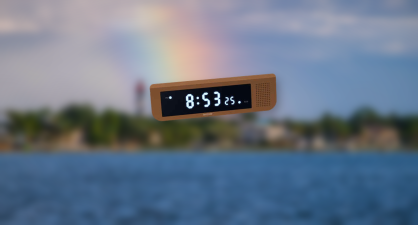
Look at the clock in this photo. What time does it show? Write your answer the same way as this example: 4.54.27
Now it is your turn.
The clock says 8.53.25
